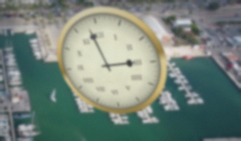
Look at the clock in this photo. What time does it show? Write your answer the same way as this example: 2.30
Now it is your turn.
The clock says 2.58
